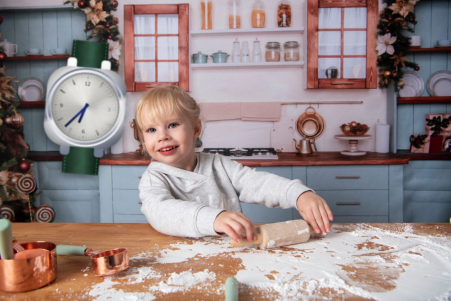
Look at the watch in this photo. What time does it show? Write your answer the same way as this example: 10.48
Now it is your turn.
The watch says 6.37
